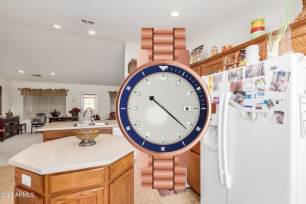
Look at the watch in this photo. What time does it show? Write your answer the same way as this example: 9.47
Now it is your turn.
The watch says 10.22
